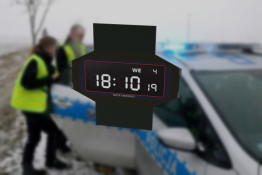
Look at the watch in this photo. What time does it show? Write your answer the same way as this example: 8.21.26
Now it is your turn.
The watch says 18.10.19
